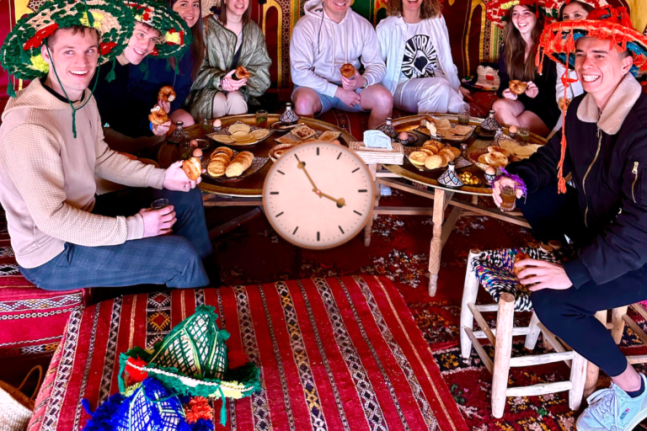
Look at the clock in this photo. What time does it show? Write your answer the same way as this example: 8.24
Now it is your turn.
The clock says 3.55
